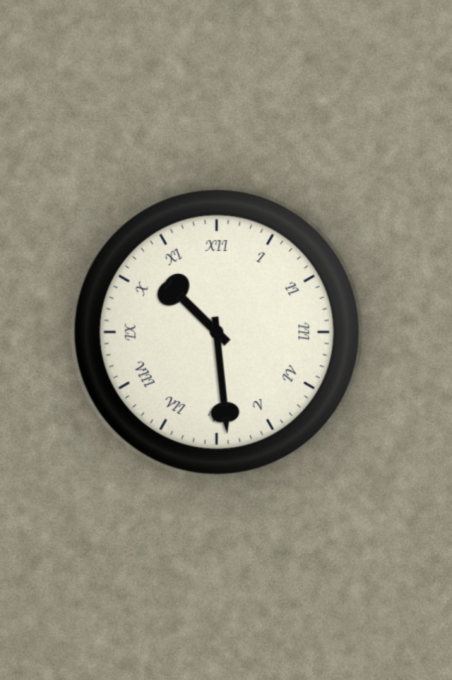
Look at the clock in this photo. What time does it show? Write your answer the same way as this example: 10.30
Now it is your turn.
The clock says 10.29
